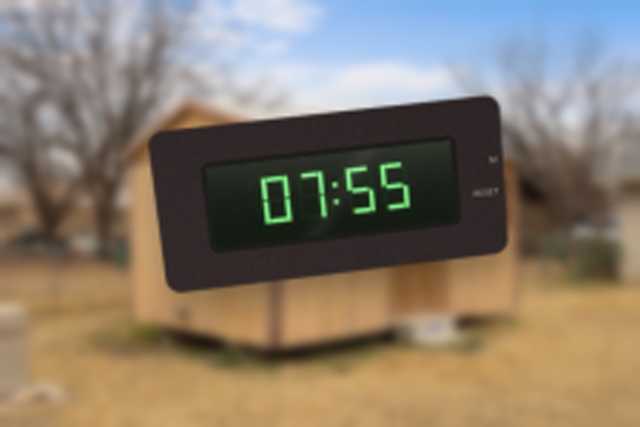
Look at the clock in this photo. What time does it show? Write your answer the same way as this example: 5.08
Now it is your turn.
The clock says 7.55
